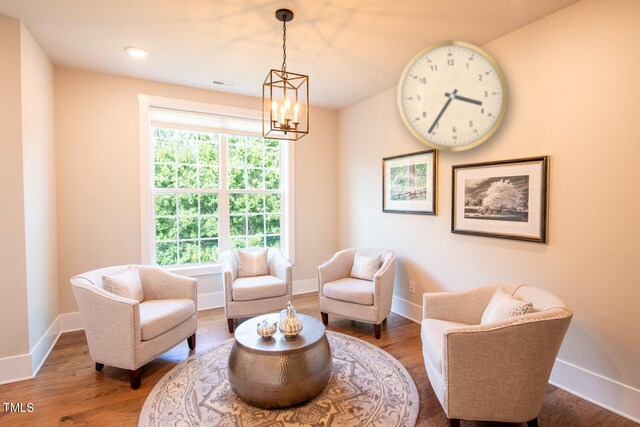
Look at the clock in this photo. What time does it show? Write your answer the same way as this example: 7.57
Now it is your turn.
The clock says 3.36
